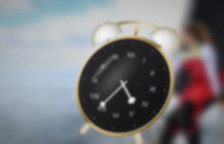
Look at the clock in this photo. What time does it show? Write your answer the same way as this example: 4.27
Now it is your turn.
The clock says 4.36
